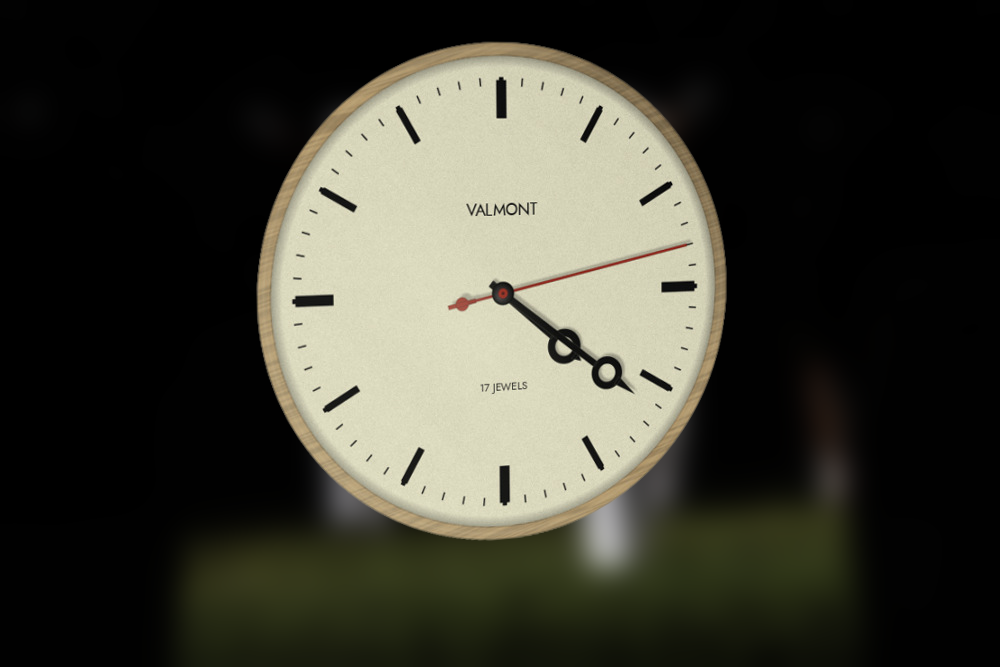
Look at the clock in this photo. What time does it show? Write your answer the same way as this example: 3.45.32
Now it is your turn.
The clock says 4.21.13
